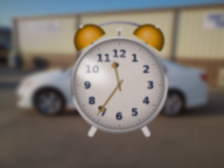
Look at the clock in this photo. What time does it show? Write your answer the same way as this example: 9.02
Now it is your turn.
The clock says 11.36
